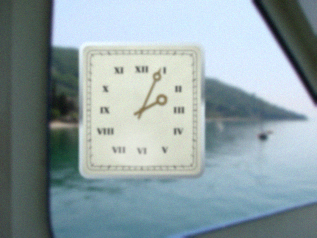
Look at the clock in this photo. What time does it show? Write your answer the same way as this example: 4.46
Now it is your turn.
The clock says 2.04
